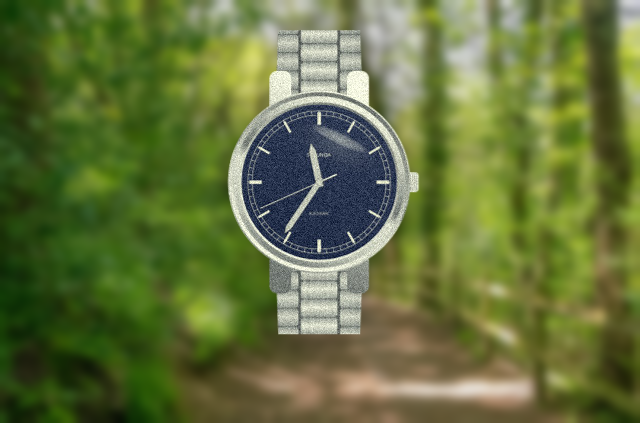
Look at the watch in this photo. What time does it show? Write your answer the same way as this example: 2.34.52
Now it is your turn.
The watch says 11.35.41
